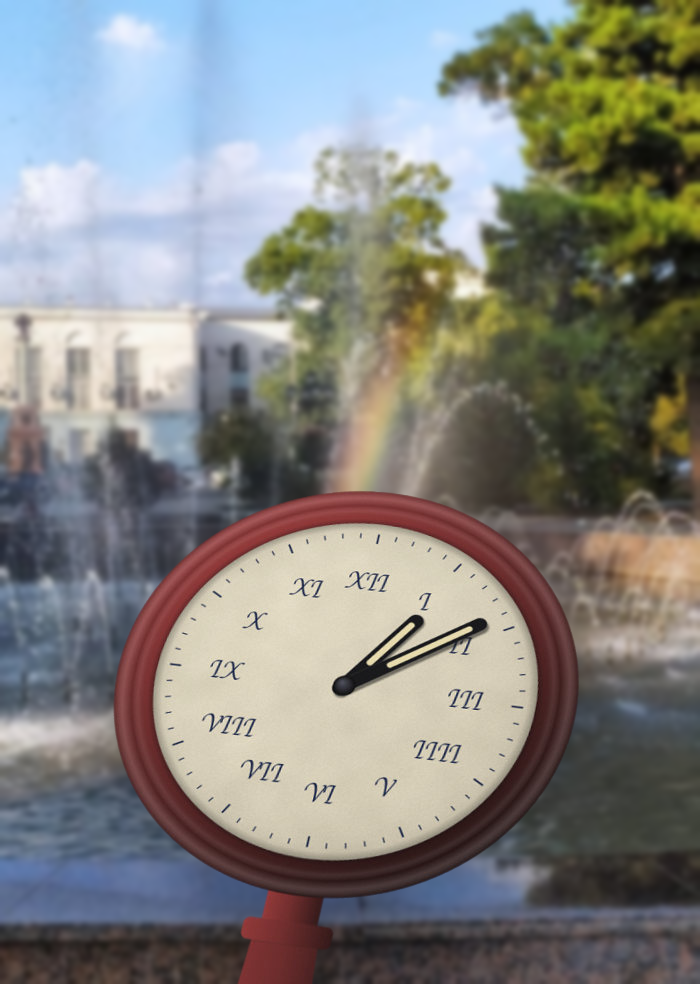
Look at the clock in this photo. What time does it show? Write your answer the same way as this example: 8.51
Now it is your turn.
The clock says 1.09
